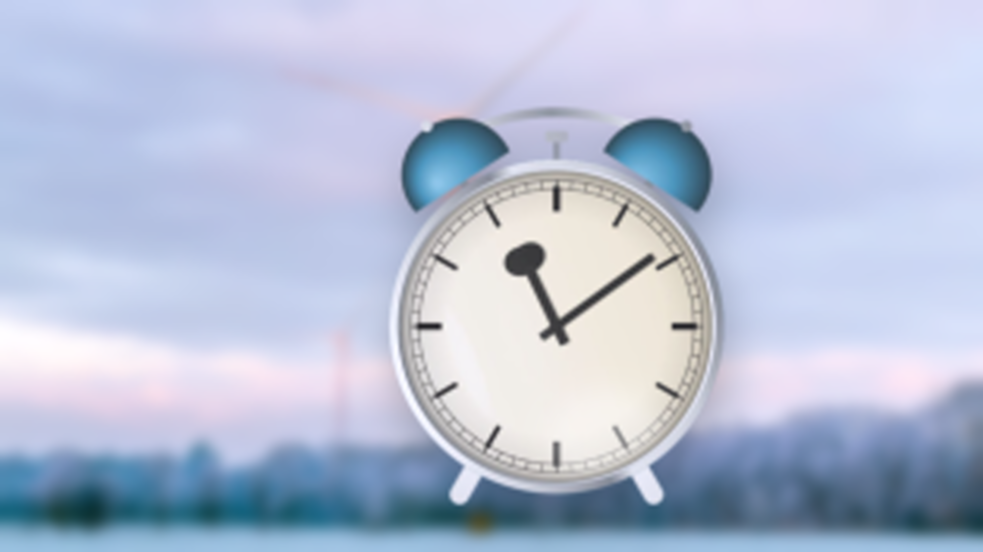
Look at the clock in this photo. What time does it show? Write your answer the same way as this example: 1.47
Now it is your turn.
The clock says 11.09
